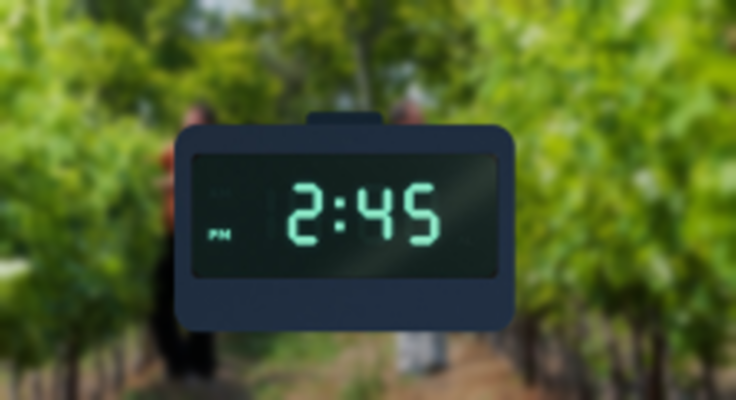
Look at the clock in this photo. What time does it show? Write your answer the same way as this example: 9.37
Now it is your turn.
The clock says 2.45
